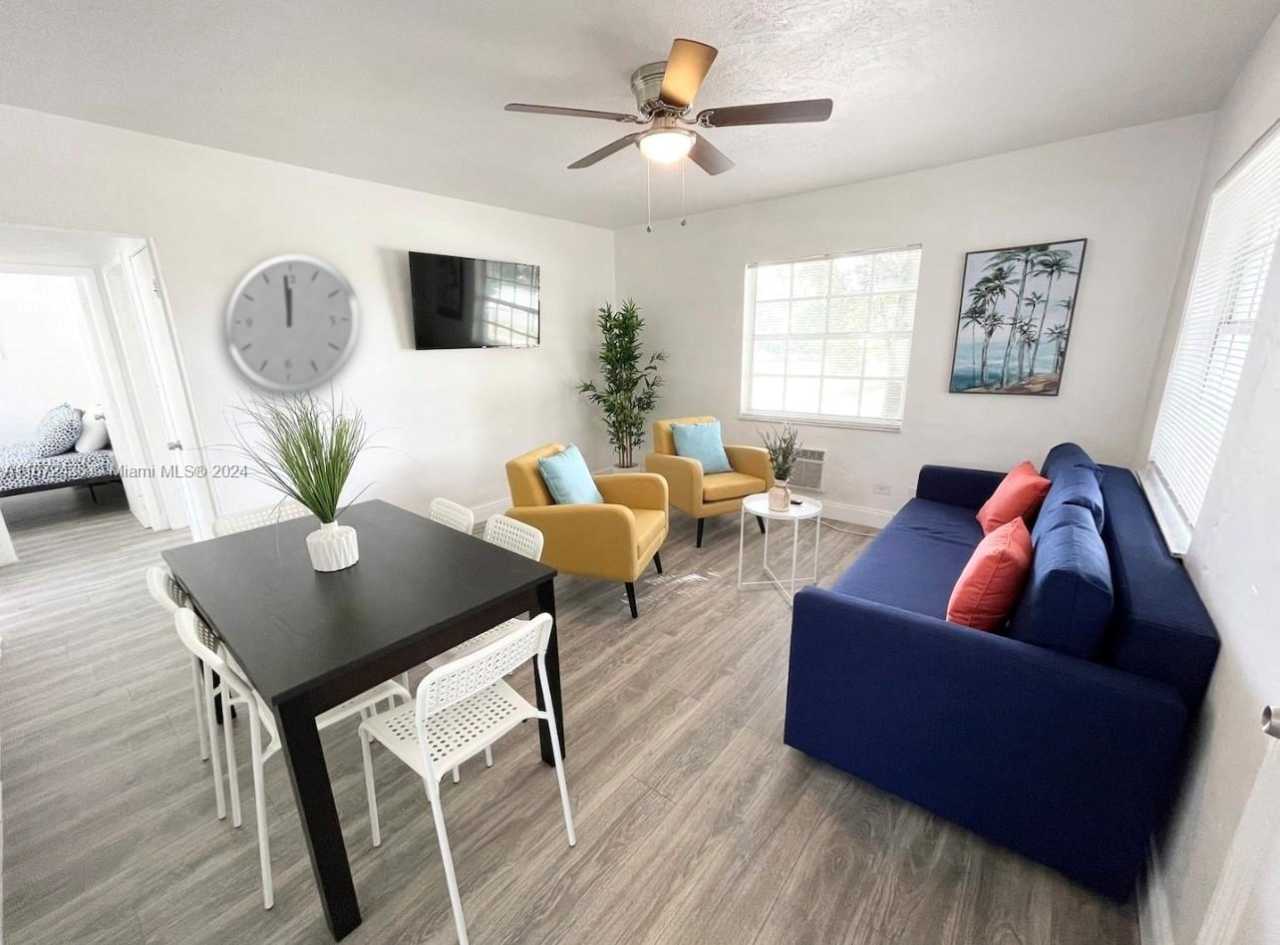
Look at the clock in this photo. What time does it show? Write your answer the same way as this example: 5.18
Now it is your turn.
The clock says 11.59
